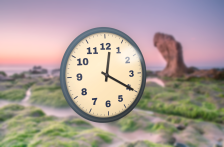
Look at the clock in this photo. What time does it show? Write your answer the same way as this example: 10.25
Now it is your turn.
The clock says 12.20
